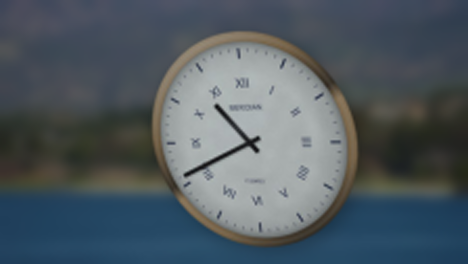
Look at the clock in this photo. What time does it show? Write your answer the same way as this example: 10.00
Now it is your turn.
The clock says 10.41
